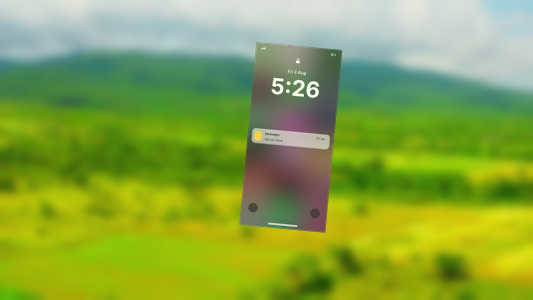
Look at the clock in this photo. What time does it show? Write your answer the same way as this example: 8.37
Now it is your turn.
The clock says 5.26
